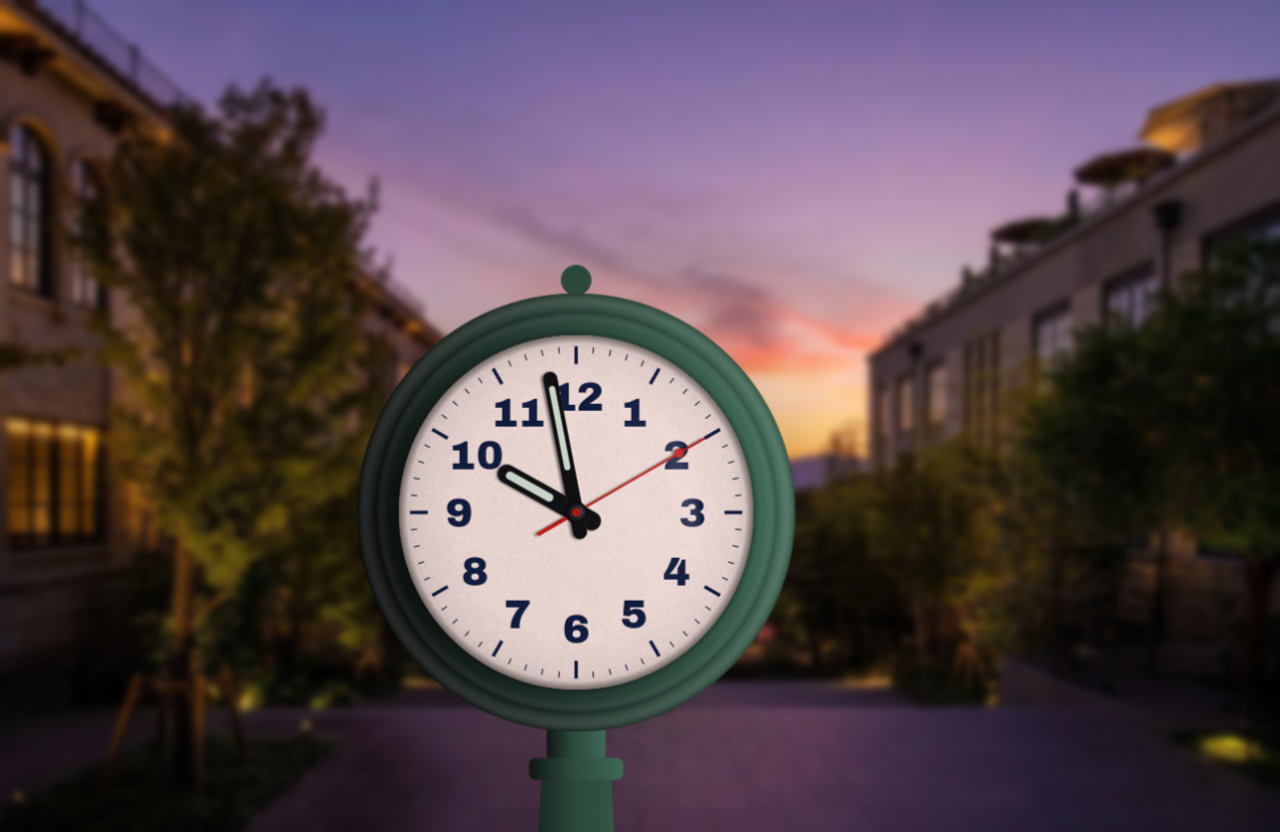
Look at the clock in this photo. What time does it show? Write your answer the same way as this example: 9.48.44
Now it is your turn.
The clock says 9.58.10
